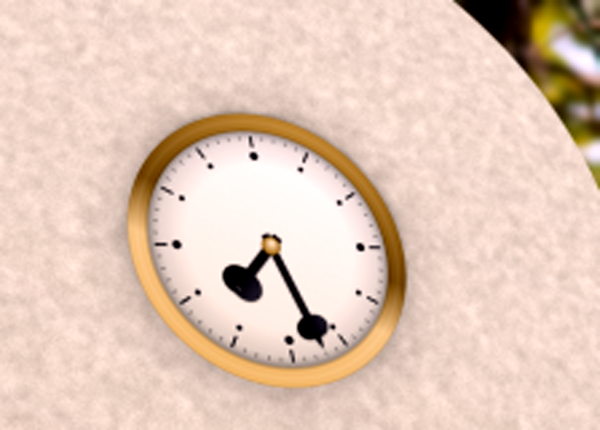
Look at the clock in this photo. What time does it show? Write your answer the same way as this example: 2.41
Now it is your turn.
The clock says 7.27
